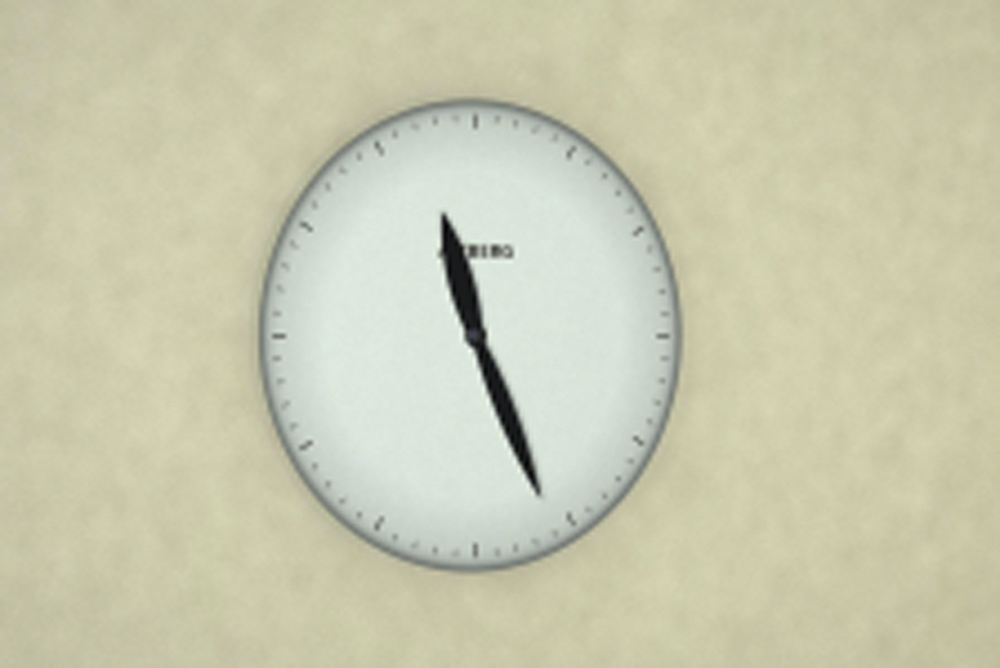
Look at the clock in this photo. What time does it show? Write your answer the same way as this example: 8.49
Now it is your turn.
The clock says 11.26
